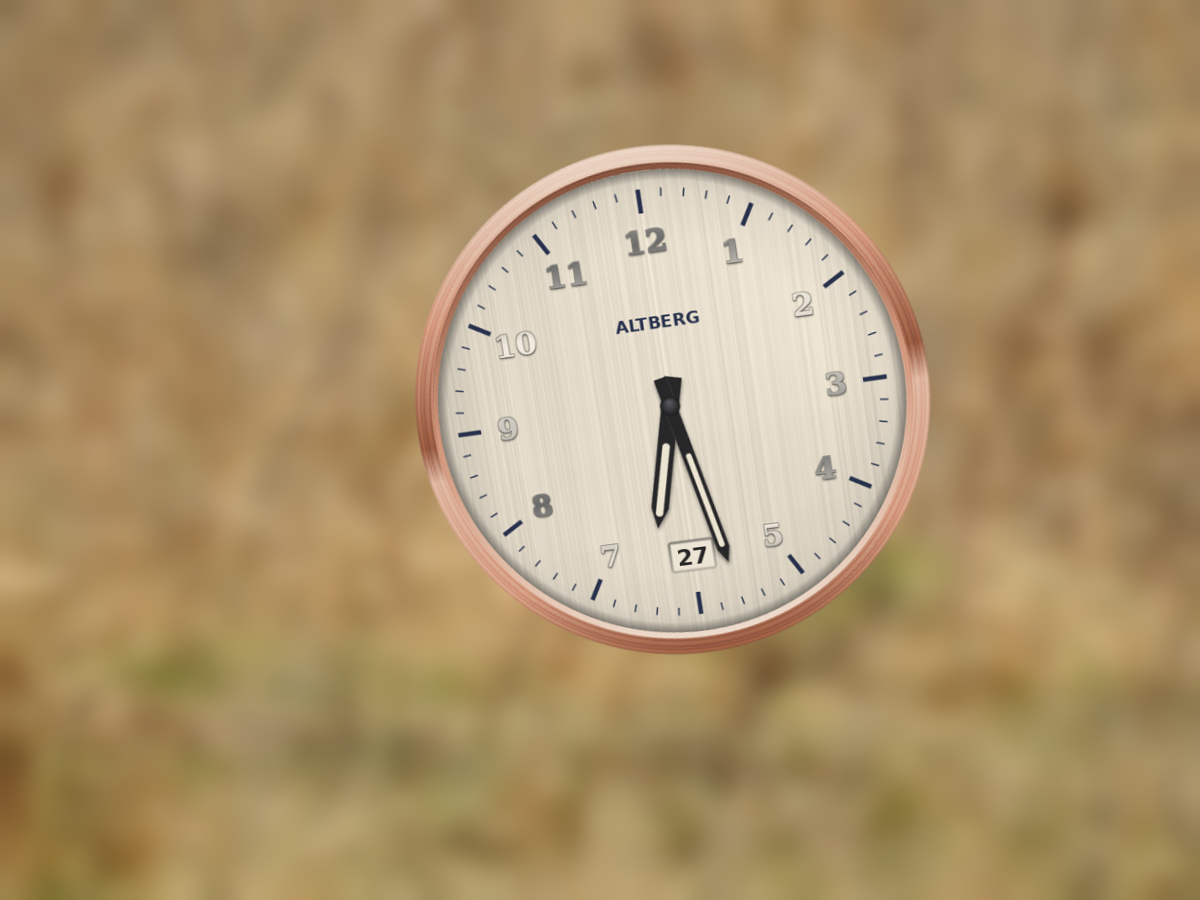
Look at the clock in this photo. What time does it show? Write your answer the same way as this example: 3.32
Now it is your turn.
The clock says 6.28
